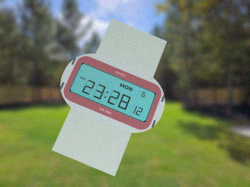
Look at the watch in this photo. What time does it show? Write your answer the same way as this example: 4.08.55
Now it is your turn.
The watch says 23.28.12
